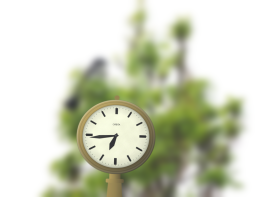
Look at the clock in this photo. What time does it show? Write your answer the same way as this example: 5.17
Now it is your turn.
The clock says 6.44
